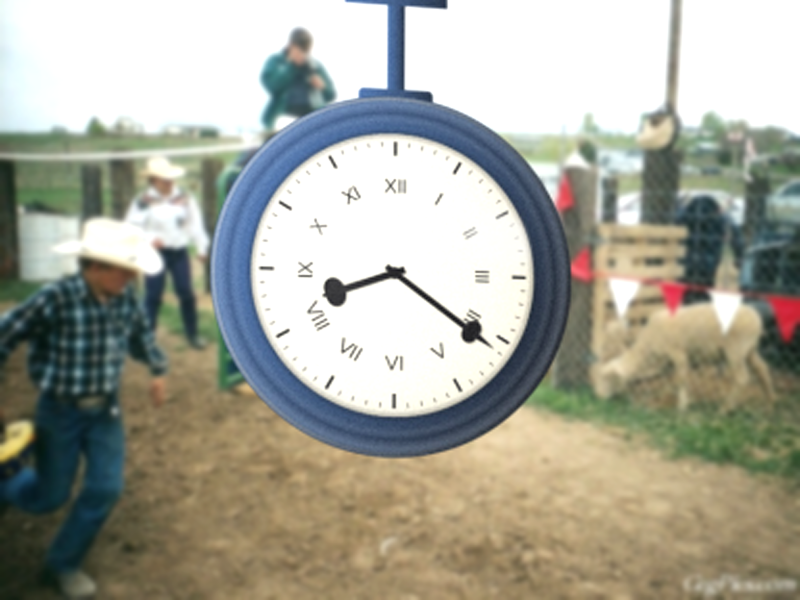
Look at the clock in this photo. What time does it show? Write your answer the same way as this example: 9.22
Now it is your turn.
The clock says 8.21
